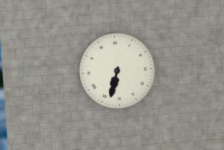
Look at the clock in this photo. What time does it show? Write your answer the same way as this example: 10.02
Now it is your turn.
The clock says 6.33
